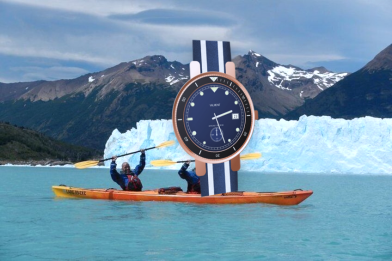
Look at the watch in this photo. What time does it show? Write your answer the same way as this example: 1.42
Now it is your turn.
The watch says 2.27
